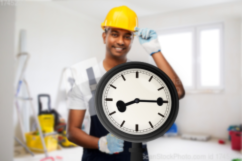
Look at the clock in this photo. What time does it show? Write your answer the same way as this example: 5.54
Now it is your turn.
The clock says 8.15
